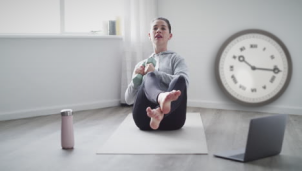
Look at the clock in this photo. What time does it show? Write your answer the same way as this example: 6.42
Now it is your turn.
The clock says 10.16
